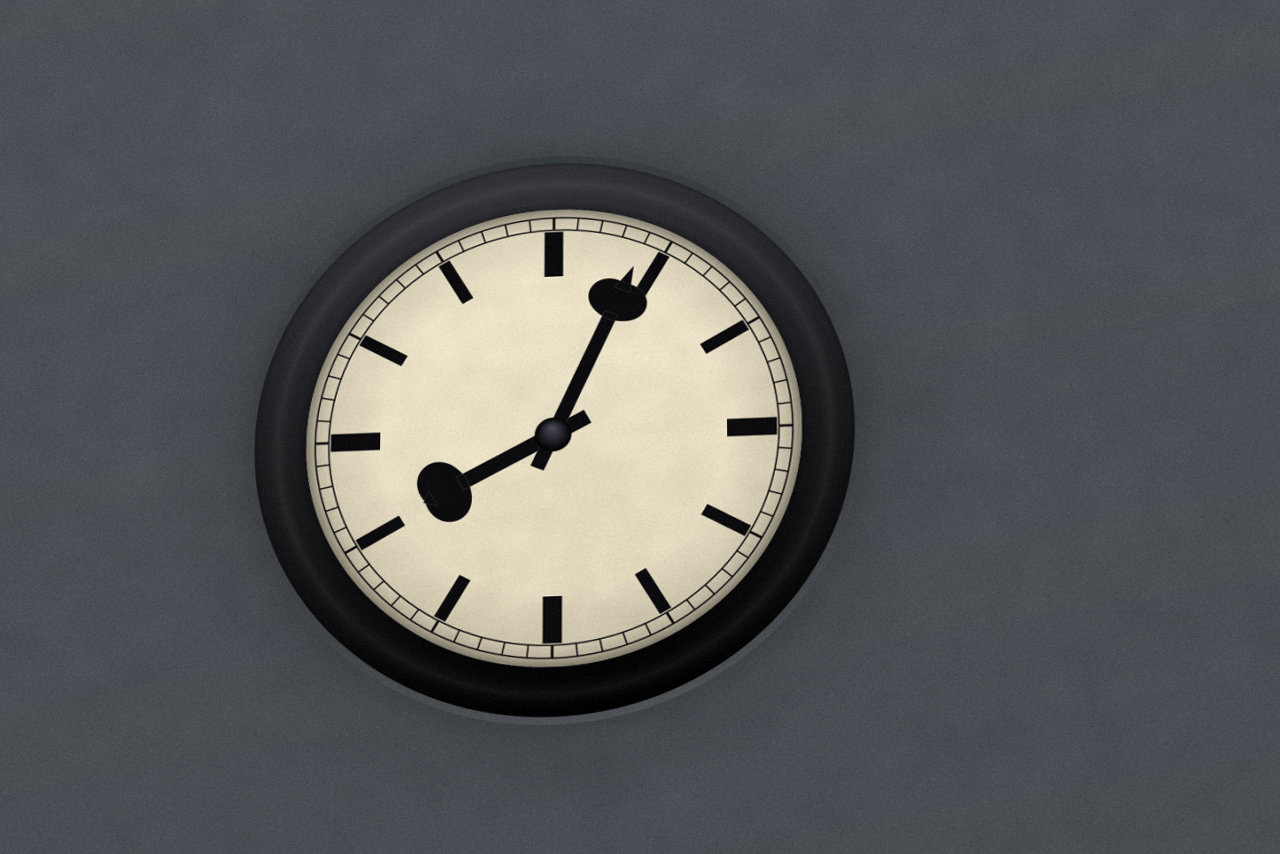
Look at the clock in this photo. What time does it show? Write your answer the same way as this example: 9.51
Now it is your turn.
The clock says 8.04
